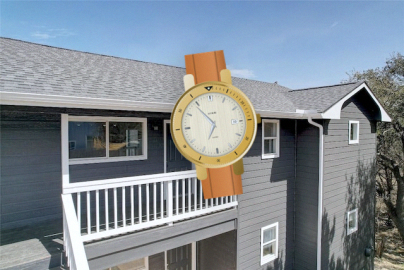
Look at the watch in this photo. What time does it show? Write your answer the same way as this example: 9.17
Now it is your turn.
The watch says 6.54
